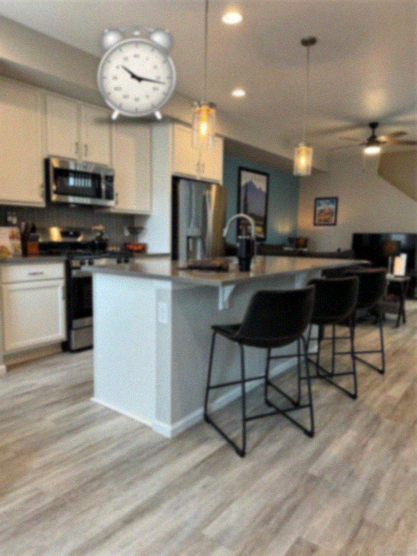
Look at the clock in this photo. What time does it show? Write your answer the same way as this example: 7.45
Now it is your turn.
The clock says 10.17
